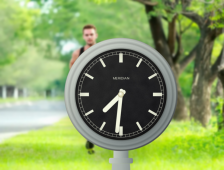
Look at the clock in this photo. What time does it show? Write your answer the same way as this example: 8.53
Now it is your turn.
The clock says 7.31
